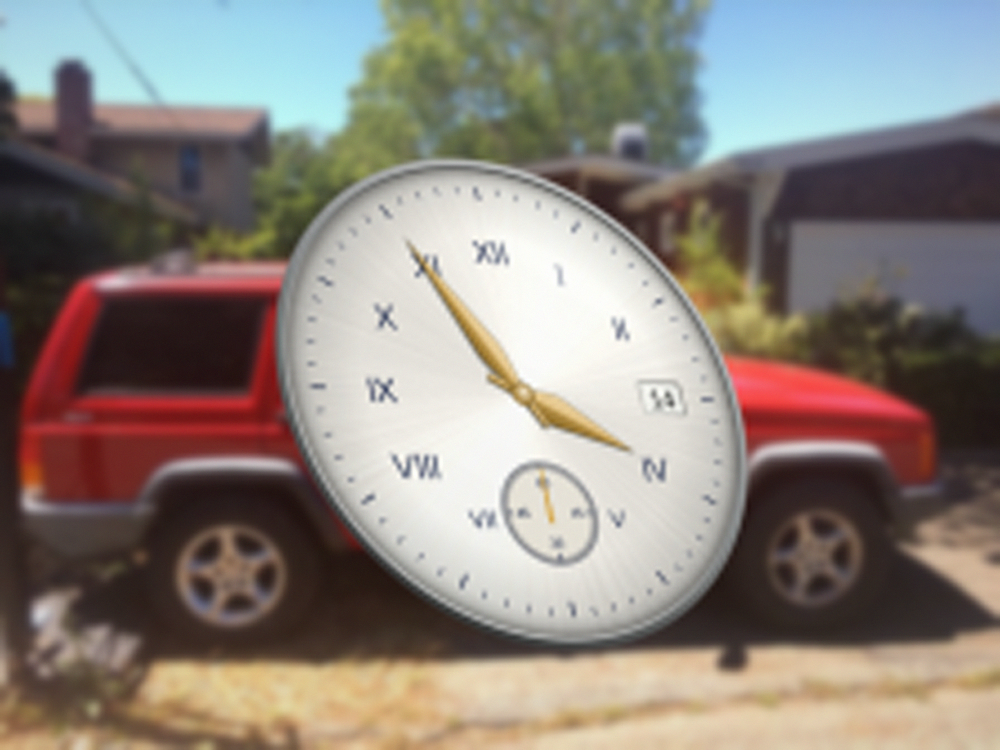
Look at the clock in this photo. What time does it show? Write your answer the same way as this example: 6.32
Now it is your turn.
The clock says 3.55
